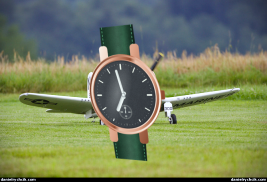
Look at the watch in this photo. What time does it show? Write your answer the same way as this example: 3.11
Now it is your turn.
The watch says 6.58
